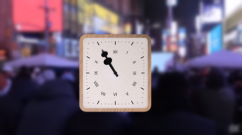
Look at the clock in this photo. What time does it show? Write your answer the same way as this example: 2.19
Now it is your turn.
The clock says 10.55
